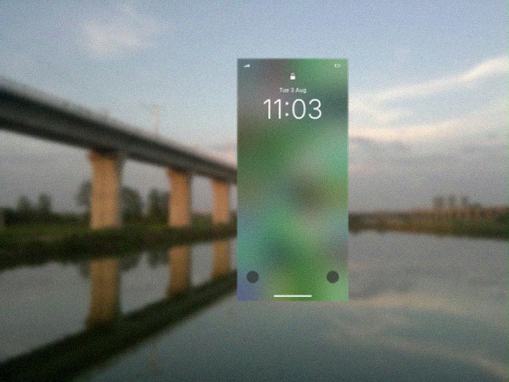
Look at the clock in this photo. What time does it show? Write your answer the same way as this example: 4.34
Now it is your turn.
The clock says 11.03
